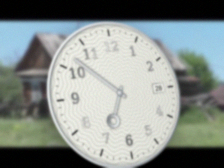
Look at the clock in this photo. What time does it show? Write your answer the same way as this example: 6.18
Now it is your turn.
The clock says 6.52
